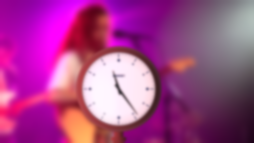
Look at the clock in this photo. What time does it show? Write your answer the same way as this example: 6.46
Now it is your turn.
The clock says 11.24
